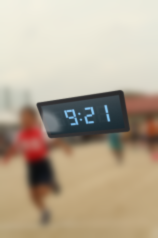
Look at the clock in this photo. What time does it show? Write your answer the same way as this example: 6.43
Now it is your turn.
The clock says 9.21
